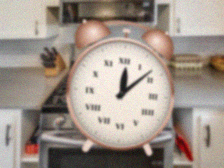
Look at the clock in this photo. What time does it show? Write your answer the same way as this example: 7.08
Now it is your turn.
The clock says 12.08
